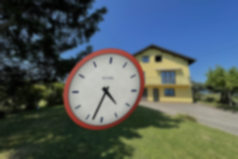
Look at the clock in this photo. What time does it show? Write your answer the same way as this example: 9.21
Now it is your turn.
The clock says 4.33
